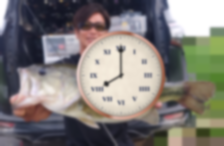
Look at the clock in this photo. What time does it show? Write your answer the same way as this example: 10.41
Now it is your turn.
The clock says 8.00
